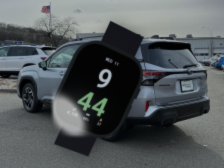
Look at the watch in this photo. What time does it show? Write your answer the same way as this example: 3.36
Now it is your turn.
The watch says 9.44
